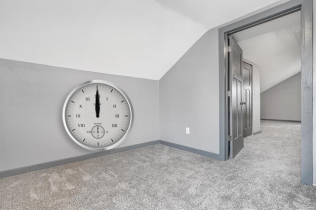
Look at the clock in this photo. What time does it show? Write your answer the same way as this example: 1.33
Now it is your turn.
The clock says 12.00
